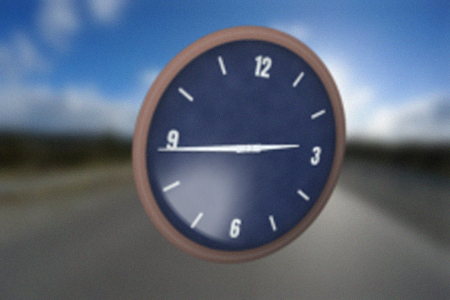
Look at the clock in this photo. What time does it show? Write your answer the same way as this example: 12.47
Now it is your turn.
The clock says 2.44
